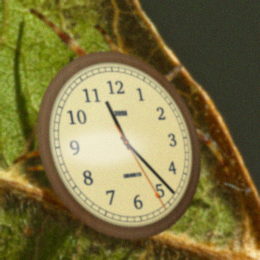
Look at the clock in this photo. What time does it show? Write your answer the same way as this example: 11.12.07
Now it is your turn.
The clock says 11.23.26
